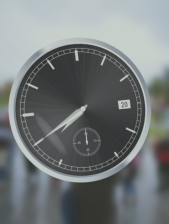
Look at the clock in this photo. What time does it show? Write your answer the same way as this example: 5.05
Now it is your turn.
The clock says 7.40
